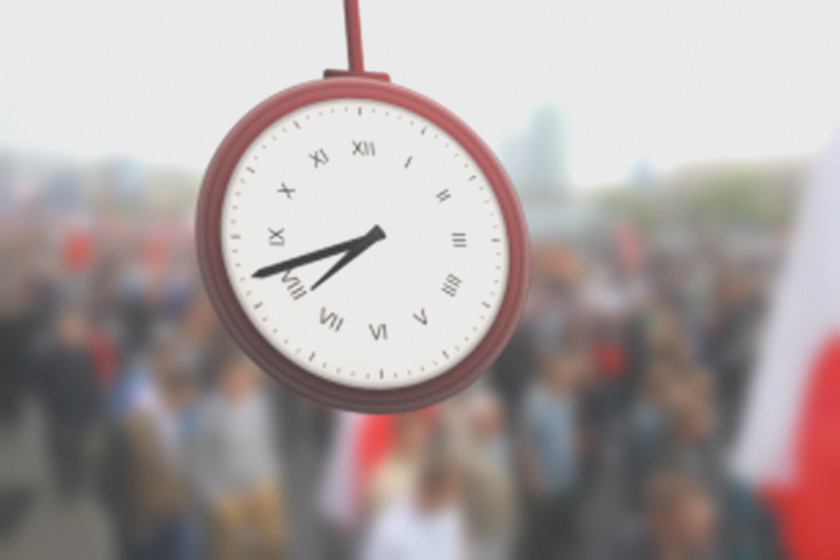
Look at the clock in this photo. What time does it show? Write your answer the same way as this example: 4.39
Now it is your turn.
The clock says 7.42
